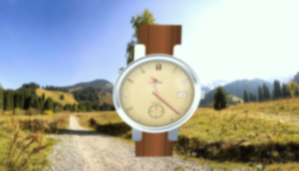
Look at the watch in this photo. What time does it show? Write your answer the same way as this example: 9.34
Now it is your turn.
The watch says 11.22
